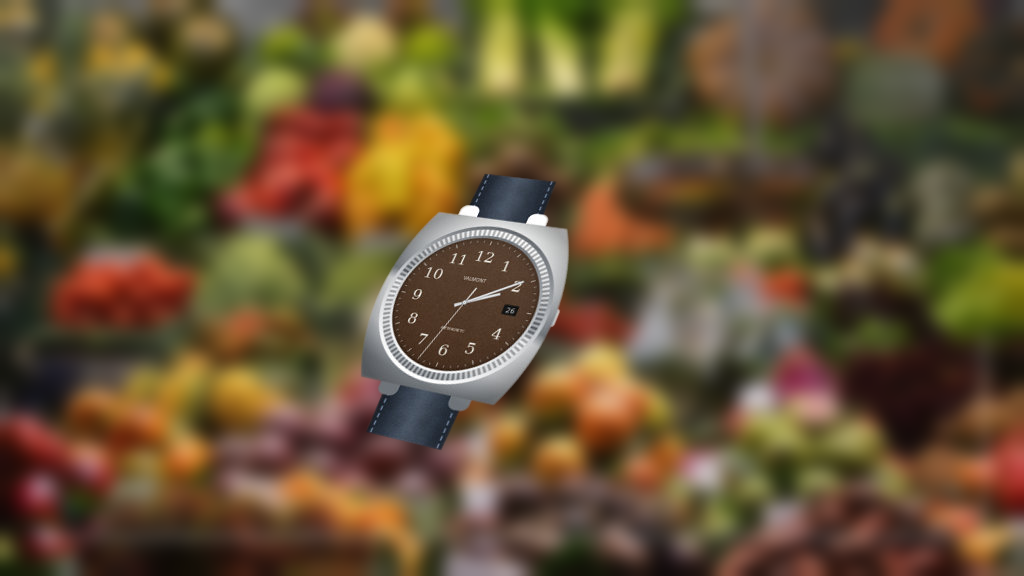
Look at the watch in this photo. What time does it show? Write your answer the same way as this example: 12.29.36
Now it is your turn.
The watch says 2.09.33
